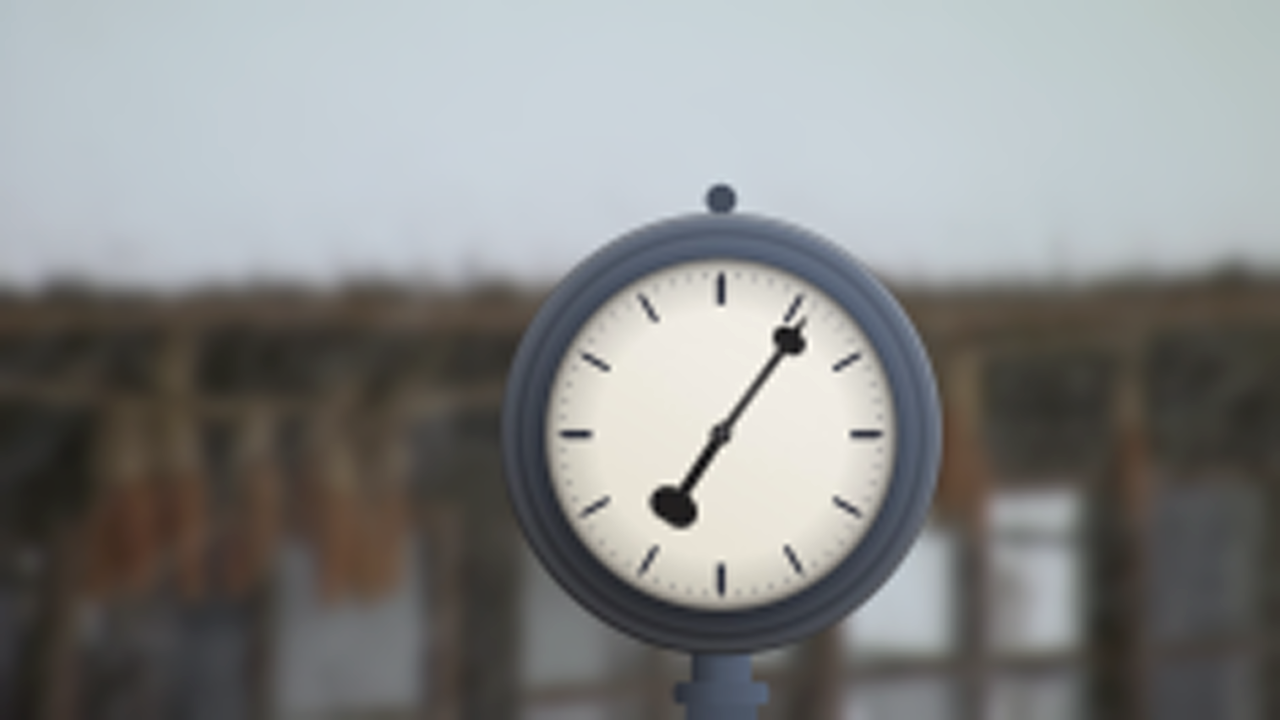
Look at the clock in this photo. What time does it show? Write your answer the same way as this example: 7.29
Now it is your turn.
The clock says 7.06
